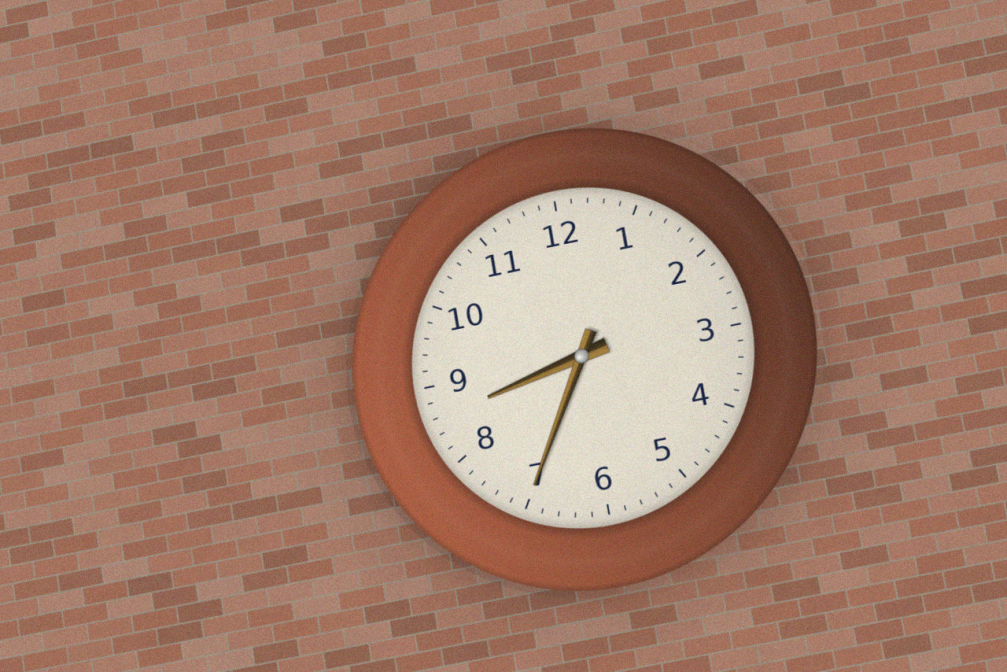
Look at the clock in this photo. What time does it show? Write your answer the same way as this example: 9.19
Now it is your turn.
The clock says 8.35
